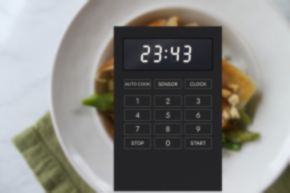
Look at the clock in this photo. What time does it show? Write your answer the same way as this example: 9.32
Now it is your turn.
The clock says 23.43
